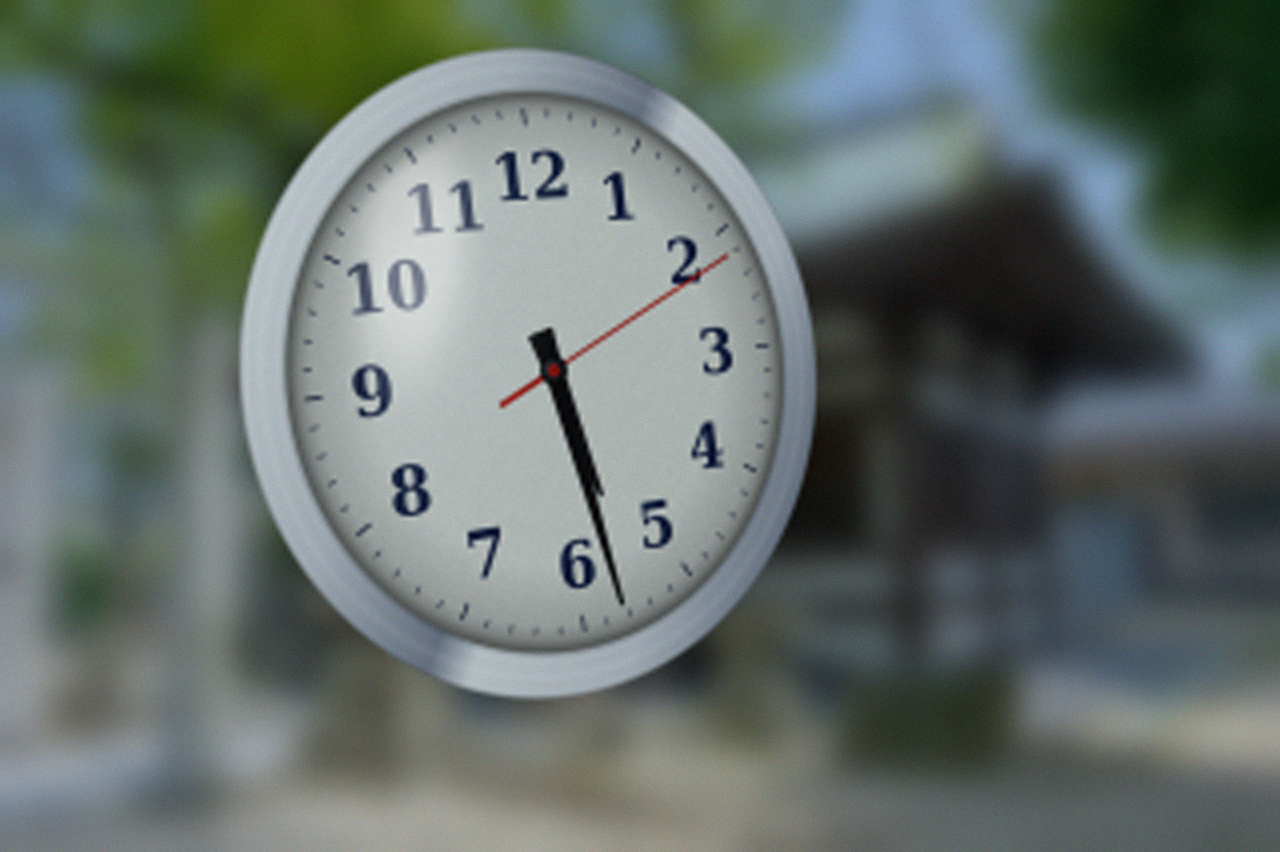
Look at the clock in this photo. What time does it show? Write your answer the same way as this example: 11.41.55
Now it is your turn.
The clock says 5.28.11
